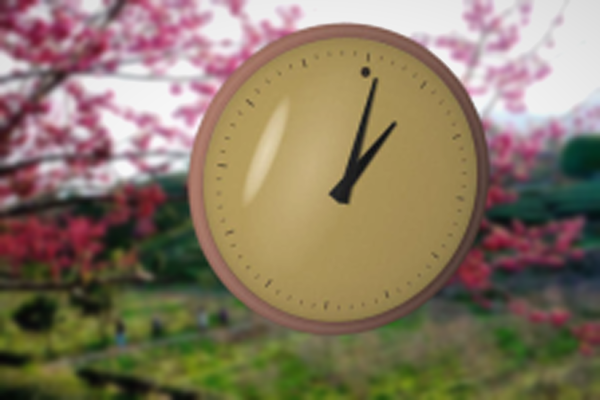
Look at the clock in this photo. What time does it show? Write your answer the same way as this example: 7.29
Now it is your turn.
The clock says 1.01
